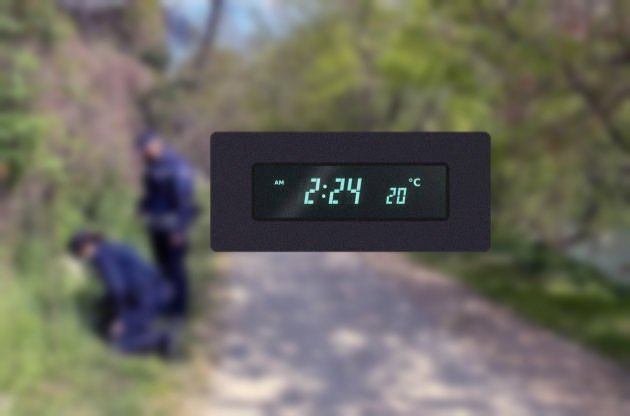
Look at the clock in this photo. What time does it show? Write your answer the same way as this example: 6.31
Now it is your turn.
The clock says 2.24
